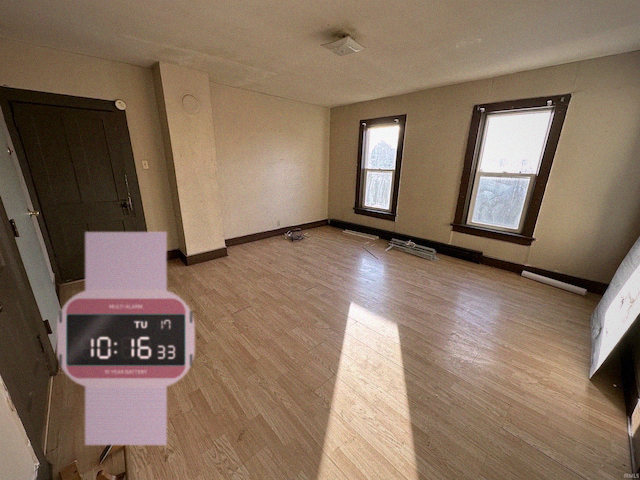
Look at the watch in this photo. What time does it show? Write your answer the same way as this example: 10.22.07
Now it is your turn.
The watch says 10.16.33
